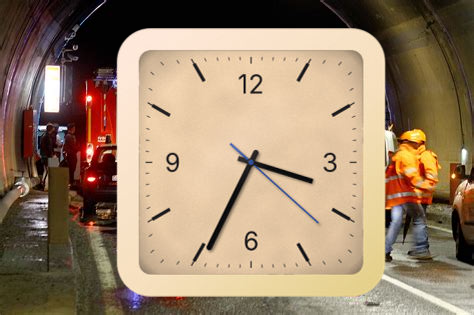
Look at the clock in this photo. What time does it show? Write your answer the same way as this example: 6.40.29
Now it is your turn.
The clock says 3.34.22
